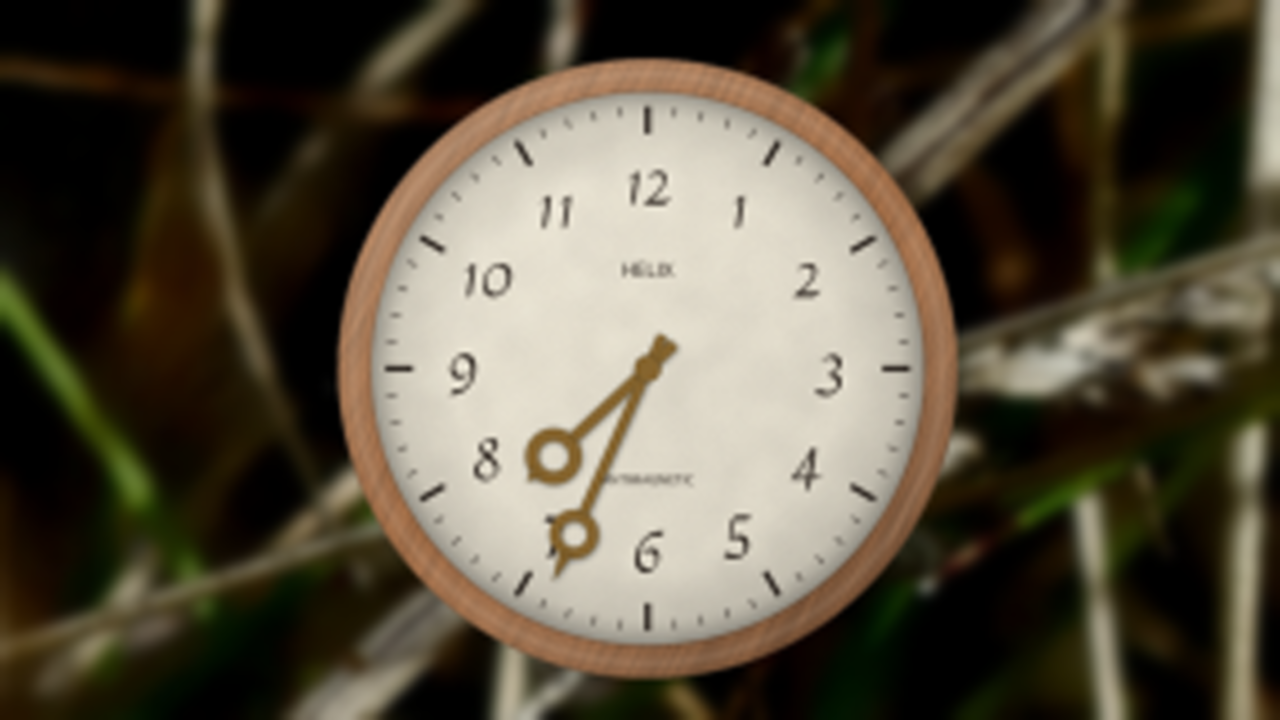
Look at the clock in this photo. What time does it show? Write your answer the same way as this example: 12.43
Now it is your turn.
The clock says 7.34
